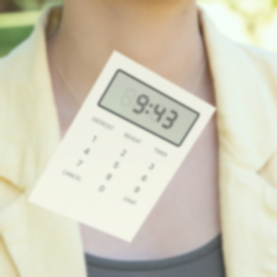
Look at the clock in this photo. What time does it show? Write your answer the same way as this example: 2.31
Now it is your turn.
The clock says 9.43
